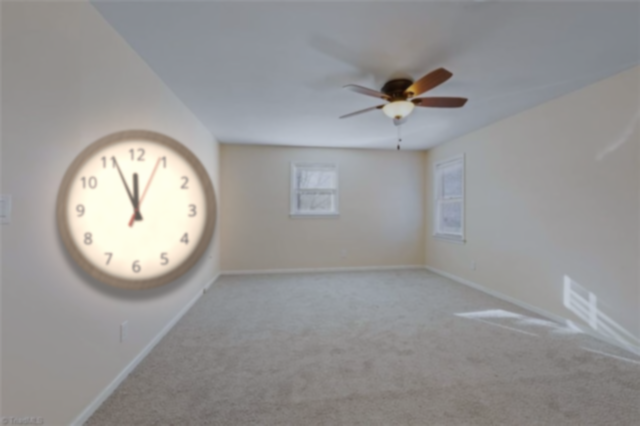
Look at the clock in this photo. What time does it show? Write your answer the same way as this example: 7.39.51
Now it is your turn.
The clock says 11.56.04
